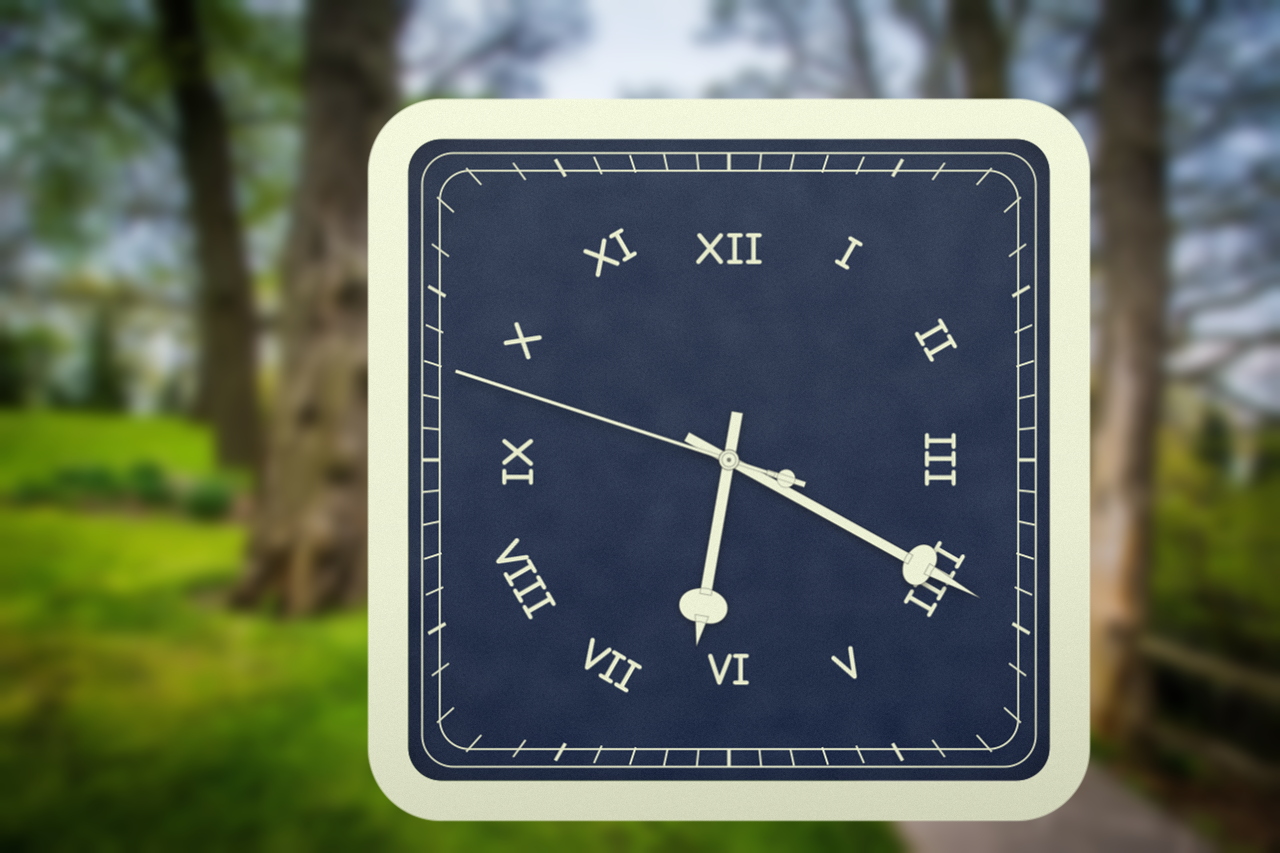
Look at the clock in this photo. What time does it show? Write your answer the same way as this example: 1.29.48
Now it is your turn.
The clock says 6.19.48
